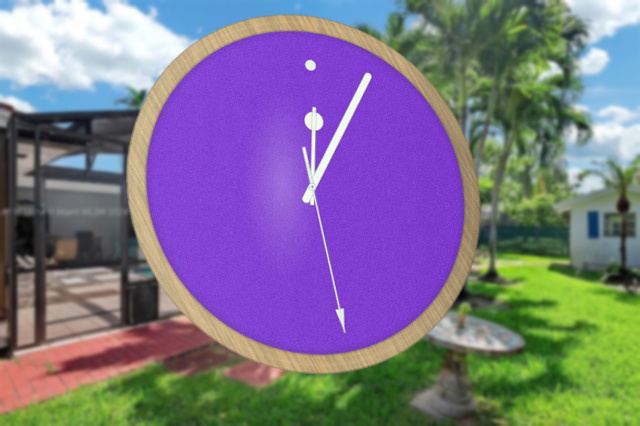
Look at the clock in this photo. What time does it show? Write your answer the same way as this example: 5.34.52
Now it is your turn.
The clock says 12.04.28
